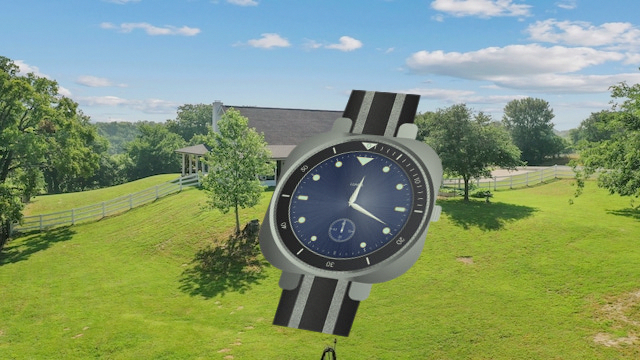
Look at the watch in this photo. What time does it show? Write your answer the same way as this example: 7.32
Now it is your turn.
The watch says 12.19
